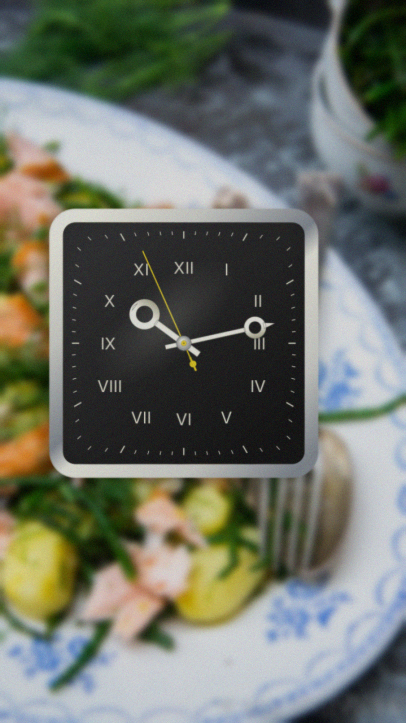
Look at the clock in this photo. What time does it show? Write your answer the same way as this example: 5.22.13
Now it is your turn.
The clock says 10.12.56
